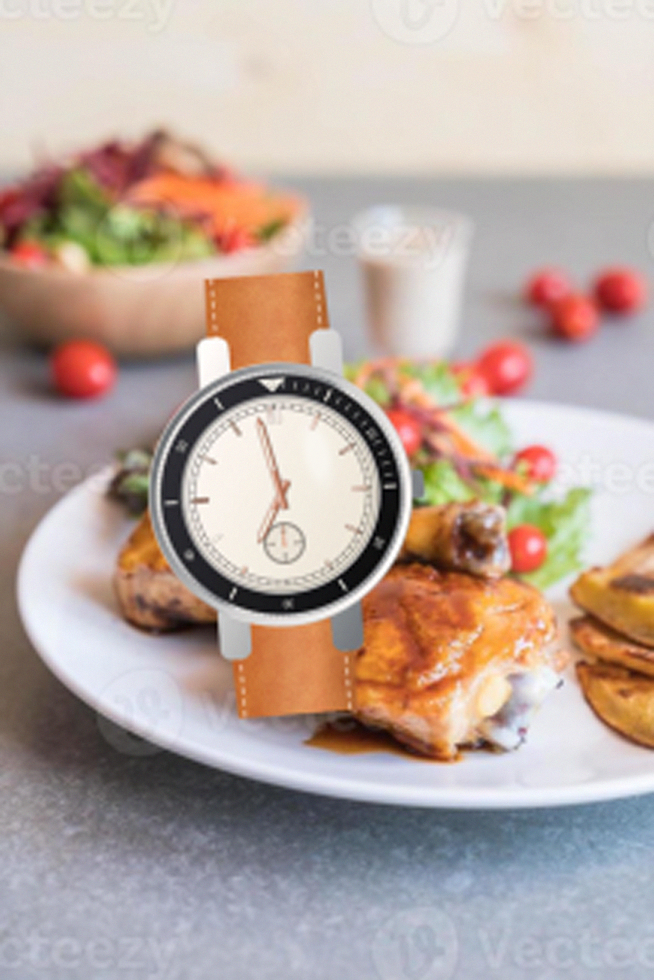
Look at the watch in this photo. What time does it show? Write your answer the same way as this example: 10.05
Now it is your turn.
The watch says 6.58
